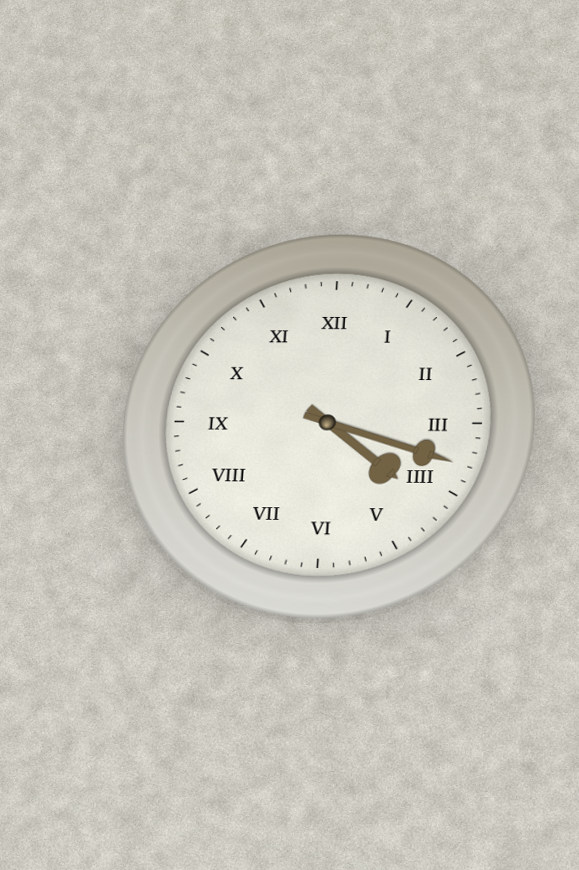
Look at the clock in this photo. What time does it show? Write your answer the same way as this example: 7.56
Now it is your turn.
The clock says 4.18
